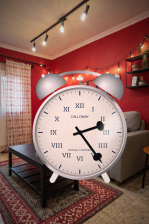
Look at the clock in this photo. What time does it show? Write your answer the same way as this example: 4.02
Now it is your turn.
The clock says 2.24
